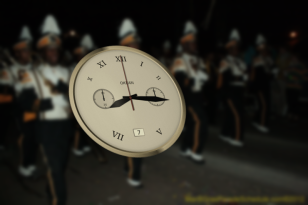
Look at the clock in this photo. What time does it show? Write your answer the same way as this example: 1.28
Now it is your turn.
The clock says 8.16
